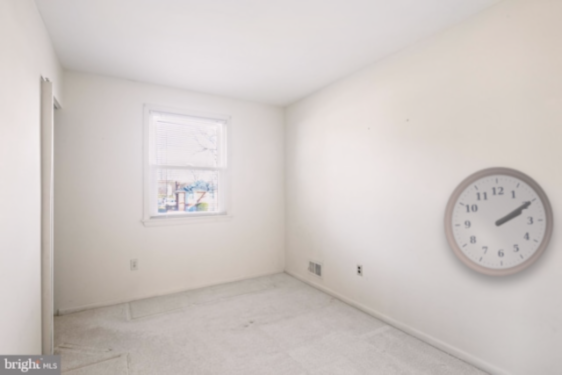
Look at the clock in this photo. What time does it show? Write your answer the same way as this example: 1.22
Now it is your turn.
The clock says 2.10
